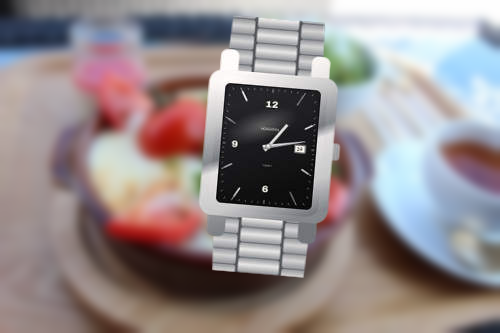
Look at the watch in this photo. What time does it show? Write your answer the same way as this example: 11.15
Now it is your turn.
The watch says 1.13
